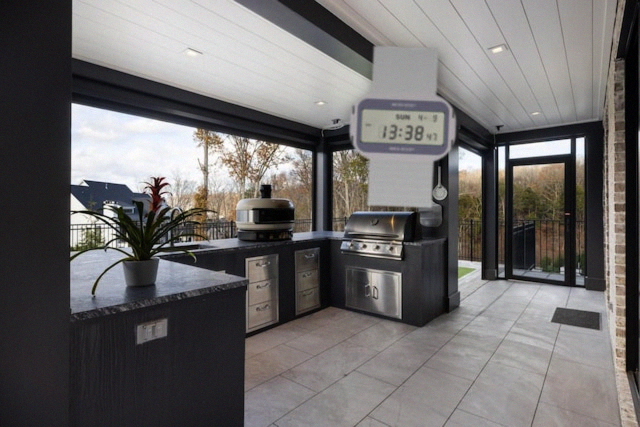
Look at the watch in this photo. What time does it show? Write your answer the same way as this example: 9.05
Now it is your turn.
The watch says 13.38
